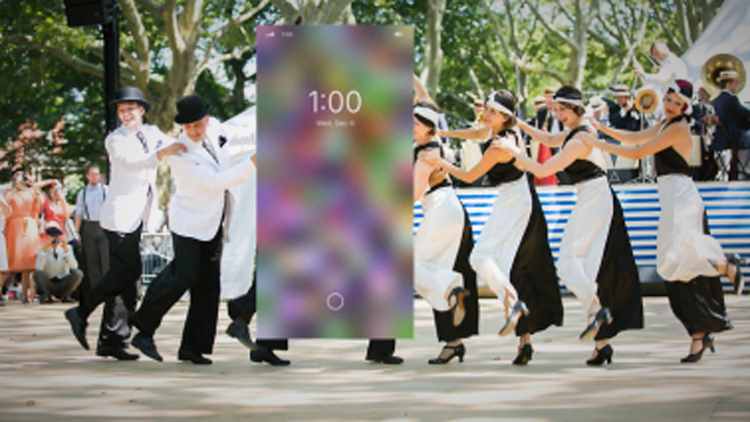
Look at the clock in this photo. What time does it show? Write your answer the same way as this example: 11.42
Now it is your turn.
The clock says 1.00
